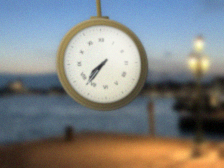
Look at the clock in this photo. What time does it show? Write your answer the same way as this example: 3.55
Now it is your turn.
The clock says 7.37
